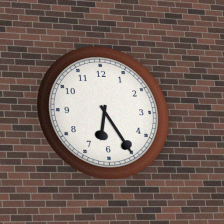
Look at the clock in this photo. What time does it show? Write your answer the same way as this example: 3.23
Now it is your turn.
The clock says 6.25
